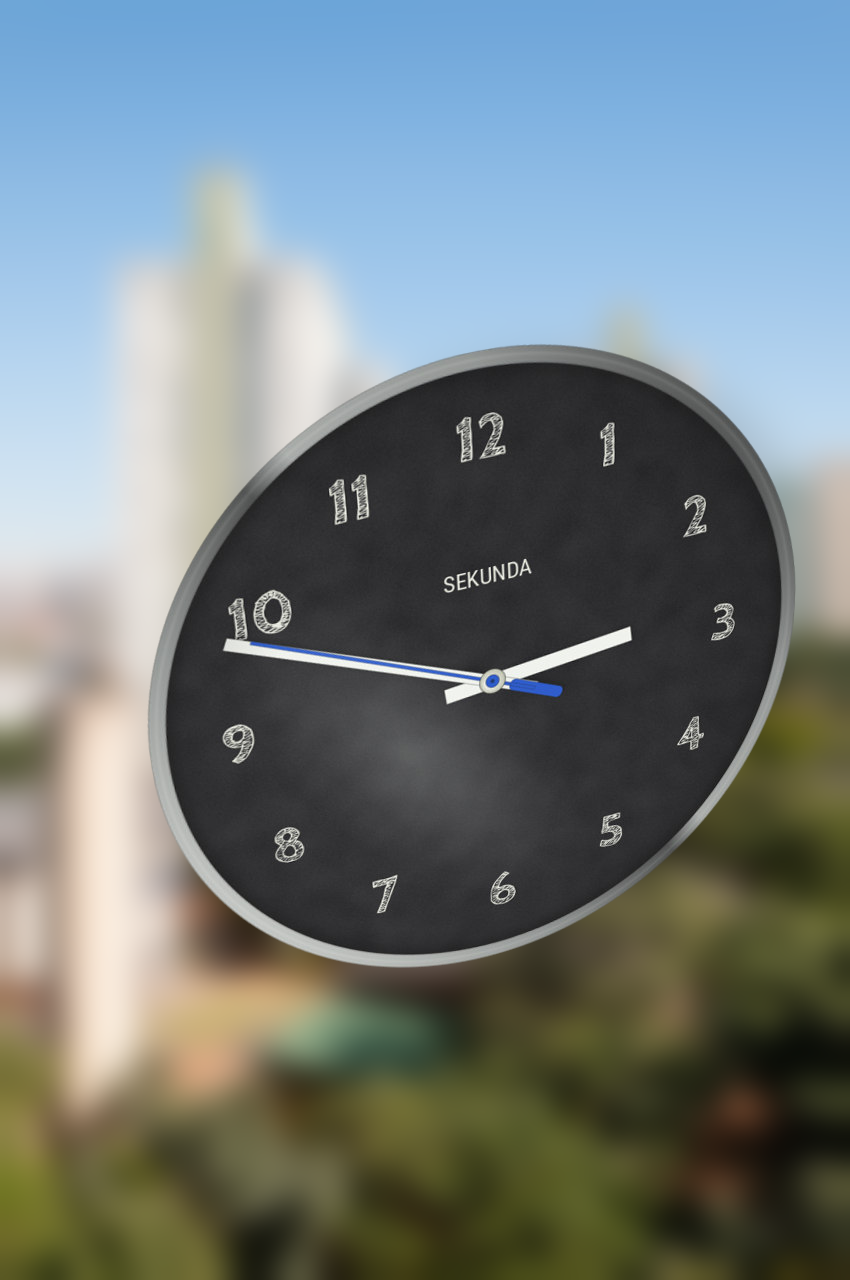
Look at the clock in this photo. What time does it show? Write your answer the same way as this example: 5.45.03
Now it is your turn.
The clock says 2.48.49
